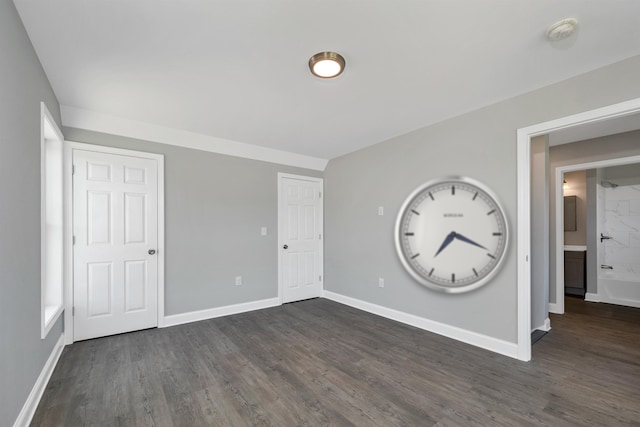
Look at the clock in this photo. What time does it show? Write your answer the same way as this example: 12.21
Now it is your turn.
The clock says 7.19
